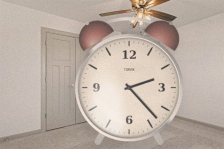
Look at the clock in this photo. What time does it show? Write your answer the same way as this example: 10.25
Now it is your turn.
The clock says 2.23
